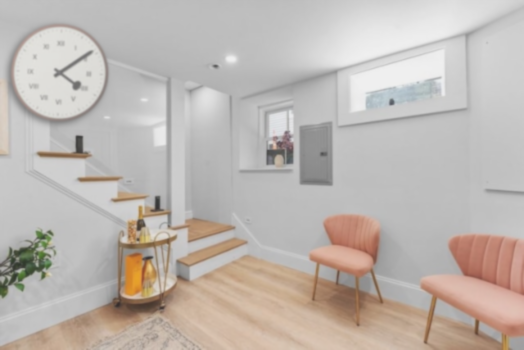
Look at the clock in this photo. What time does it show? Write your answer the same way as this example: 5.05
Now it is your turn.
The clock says 4.09
